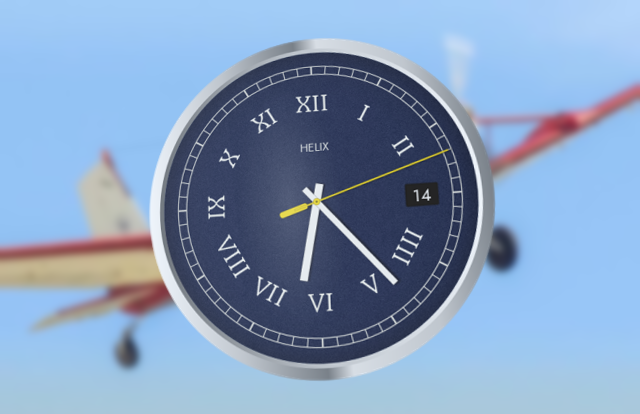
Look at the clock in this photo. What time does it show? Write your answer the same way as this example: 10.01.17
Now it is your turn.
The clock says 6.23.12
